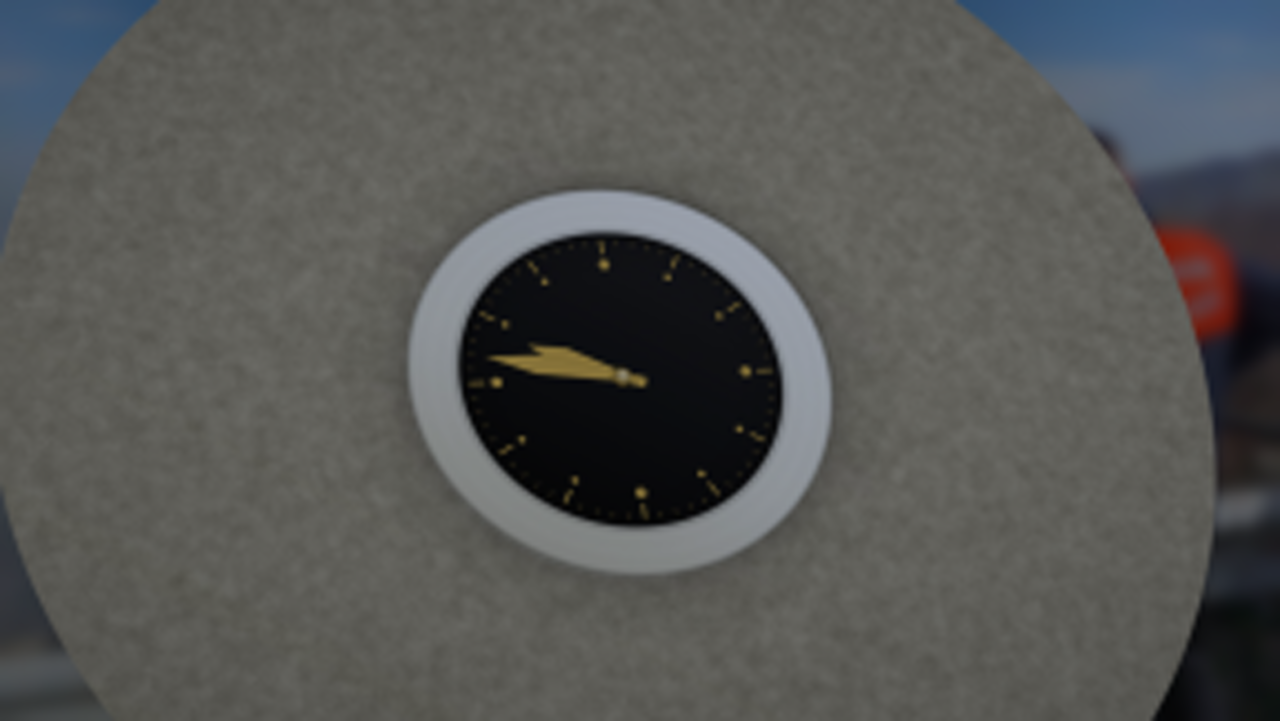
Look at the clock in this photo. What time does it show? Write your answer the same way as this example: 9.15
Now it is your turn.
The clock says 9.47
